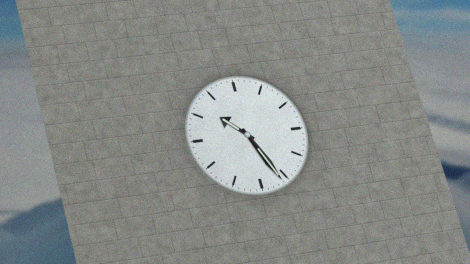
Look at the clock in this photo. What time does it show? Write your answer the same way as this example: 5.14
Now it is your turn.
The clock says 10.26
